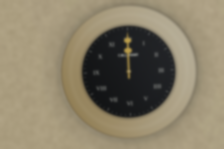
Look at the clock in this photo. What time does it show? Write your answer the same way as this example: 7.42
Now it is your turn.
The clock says 12.00
